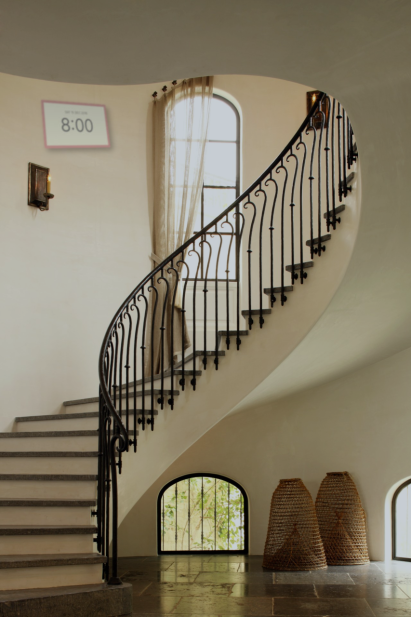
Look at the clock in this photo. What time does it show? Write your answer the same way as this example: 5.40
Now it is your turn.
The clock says 8.00
